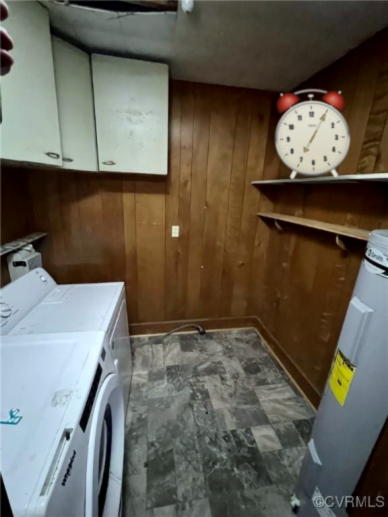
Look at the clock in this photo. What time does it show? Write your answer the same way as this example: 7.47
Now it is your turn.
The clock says 7.05
